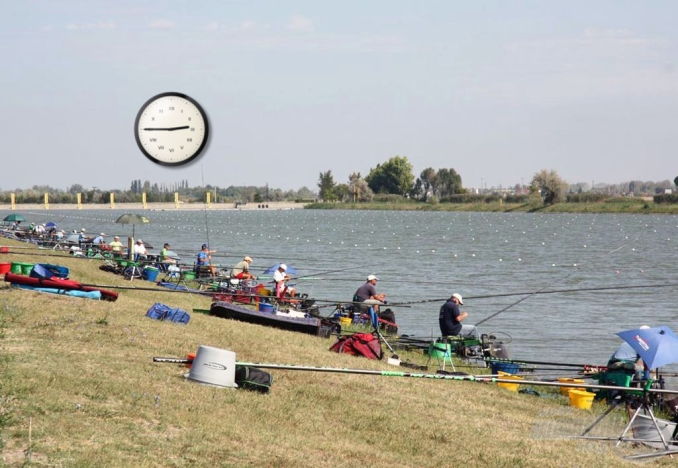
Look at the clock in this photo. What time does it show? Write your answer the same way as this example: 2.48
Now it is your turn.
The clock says 2.45
